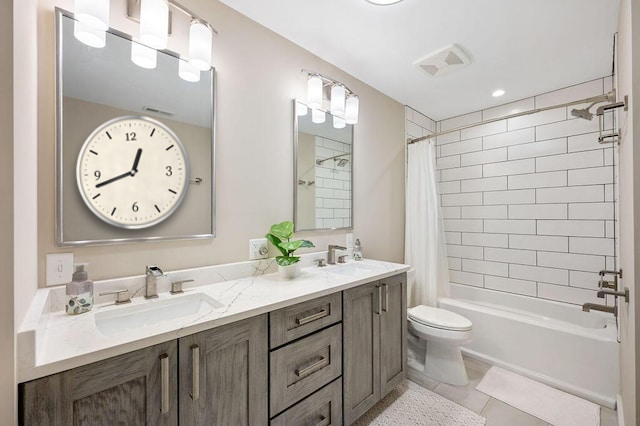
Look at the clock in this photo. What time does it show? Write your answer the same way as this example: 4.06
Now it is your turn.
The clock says 12.42
